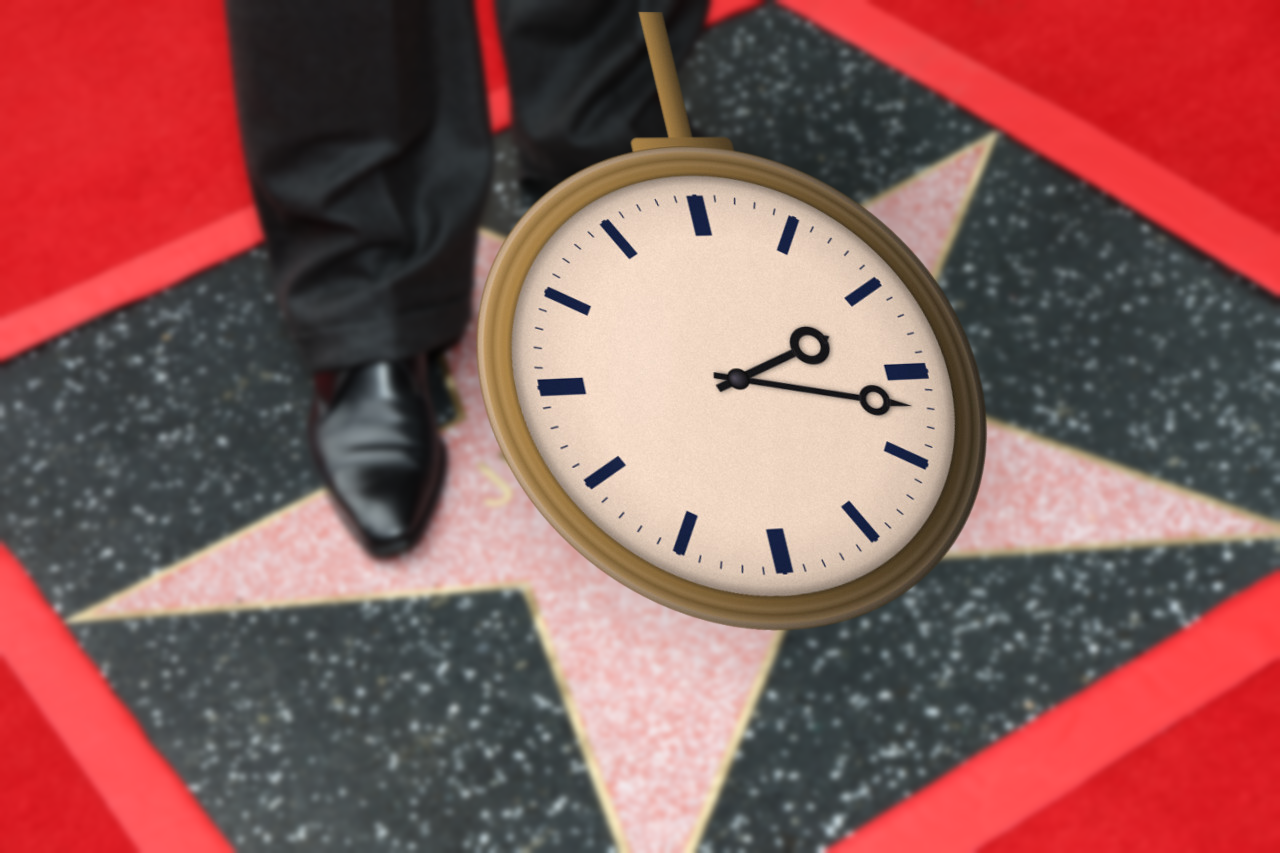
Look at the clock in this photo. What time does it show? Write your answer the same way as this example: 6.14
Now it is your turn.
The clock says 2.17
